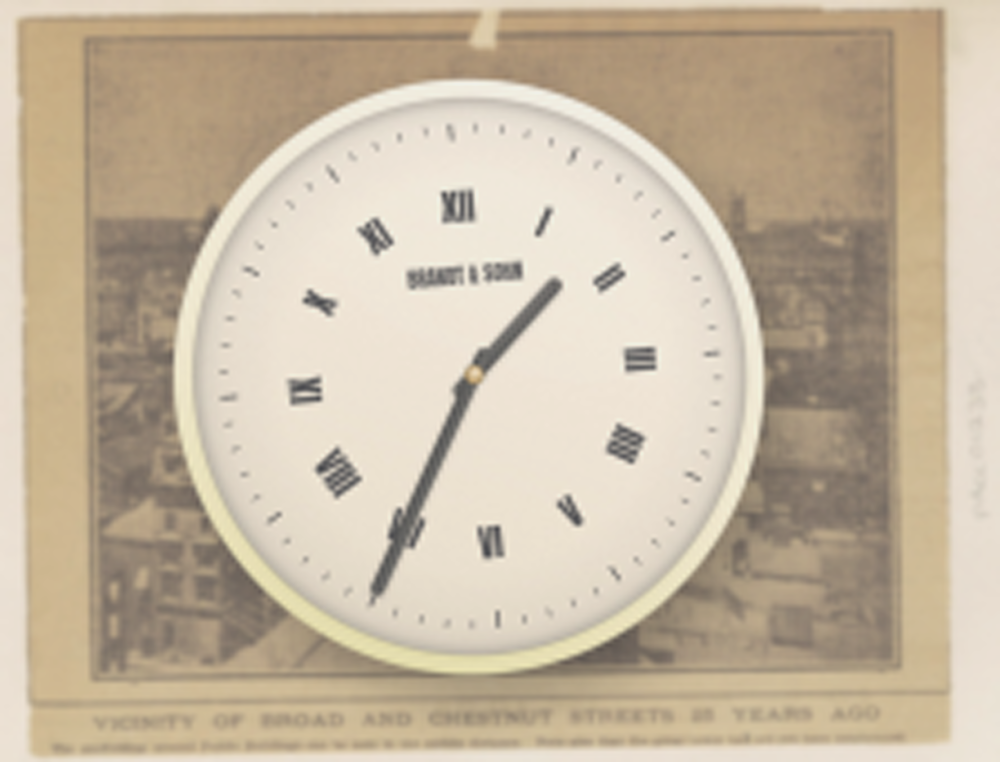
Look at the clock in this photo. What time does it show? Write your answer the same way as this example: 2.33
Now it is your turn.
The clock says 1.35
